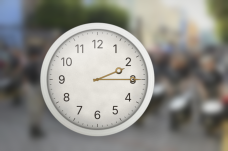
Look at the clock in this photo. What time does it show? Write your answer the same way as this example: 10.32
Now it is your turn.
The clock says 2.15
